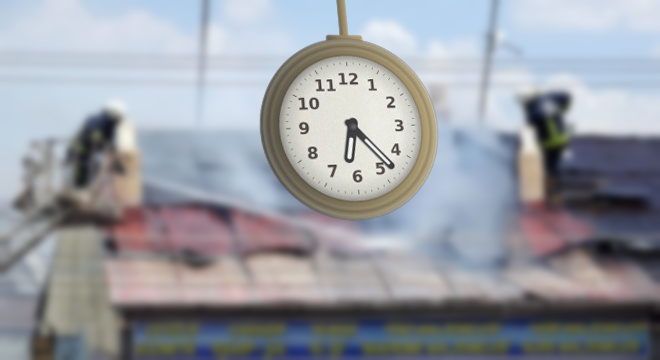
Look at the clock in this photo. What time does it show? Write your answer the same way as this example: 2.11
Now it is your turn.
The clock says 6.23
